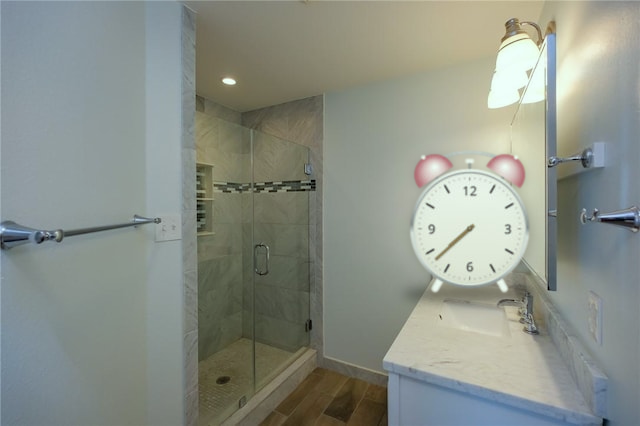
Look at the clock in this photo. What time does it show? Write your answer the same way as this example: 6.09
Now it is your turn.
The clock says 7.38
